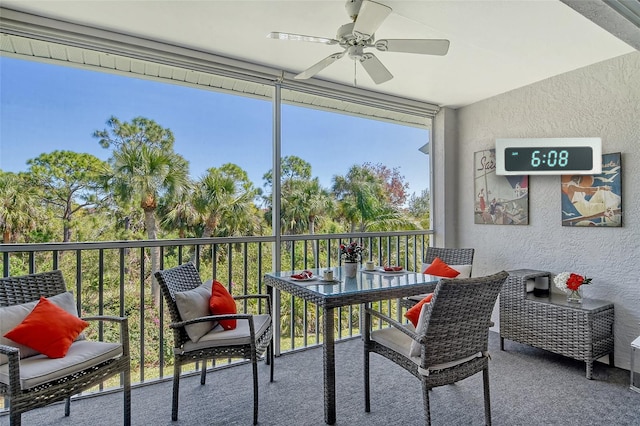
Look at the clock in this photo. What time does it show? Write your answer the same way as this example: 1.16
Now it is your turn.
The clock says 6.08
